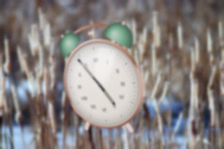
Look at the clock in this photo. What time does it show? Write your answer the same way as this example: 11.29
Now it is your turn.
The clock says 4.54
